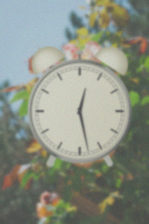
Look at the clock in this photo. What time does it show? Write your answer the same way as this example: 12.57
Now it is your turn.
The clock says 12.28
